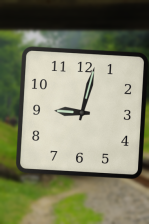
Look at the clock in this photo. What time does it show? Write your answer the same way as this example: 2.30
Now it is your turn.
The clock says 9.02
